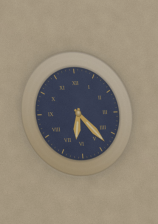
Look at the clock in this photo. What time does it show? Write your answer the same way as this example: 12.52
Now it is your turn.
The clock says 6.23
